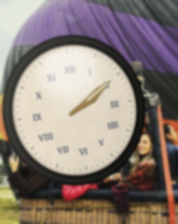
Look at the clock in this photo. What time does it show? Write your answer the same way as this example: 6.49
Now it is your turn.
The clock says 2.10
